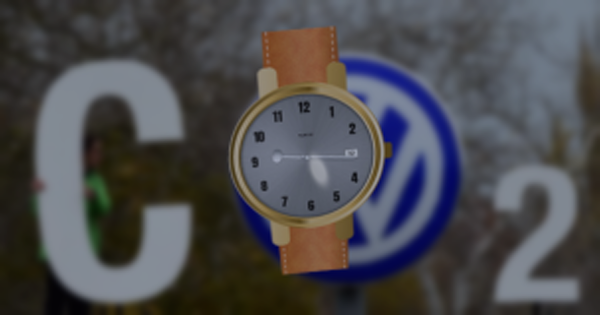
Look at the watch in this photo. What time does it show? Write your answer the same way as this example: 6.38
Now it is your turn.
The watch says 9.16
